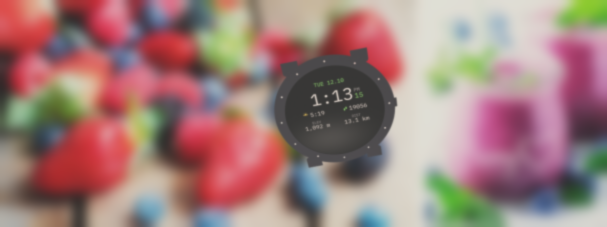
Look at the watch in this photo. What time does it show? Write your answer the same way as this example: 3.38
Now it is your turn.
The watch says 1.13
